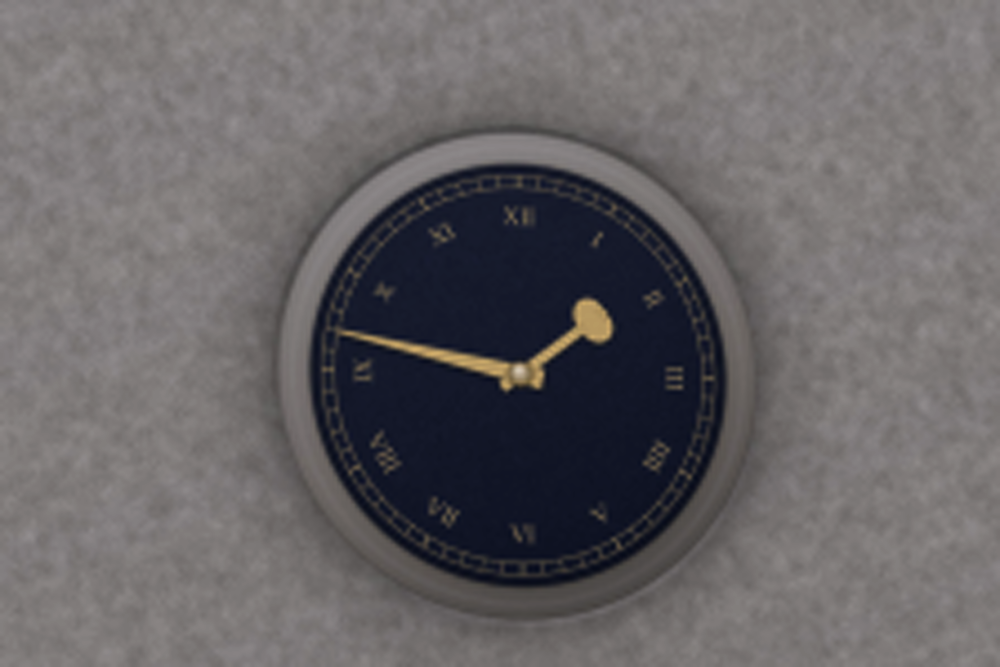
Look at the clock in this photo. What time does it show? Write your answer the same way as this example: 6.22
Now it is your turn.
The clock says 1.47
